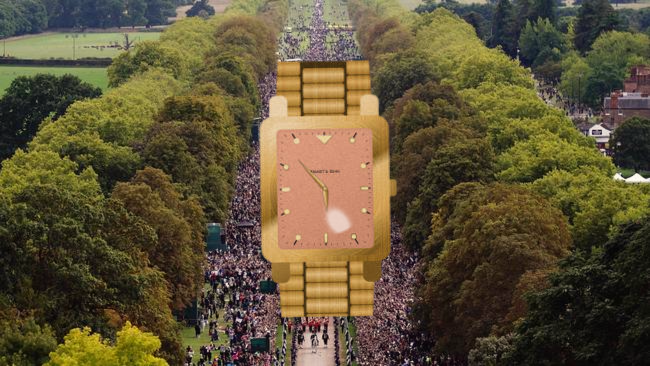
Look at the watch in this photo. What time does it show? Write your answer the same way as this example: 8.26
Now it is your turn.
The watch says 5.53
